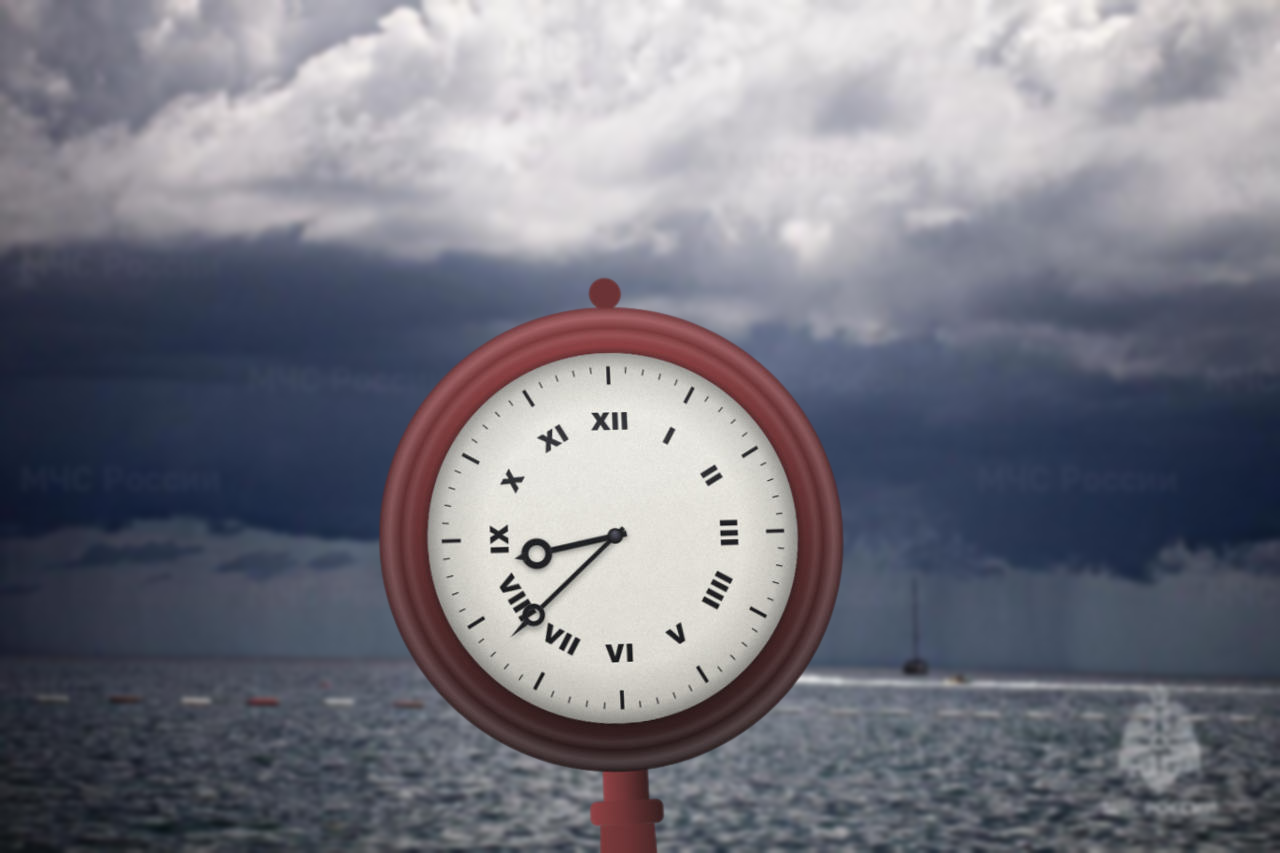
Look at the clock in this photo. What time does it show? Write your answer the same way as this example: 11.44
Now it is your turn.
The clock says 8.38
